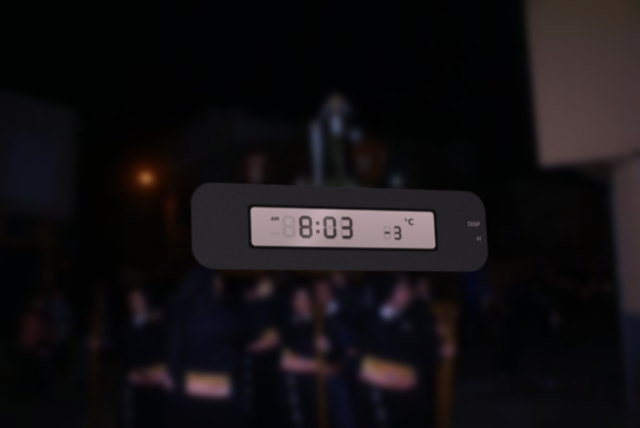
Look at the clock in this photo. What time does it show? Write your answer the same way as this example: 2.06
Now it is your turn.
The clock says 8.03
